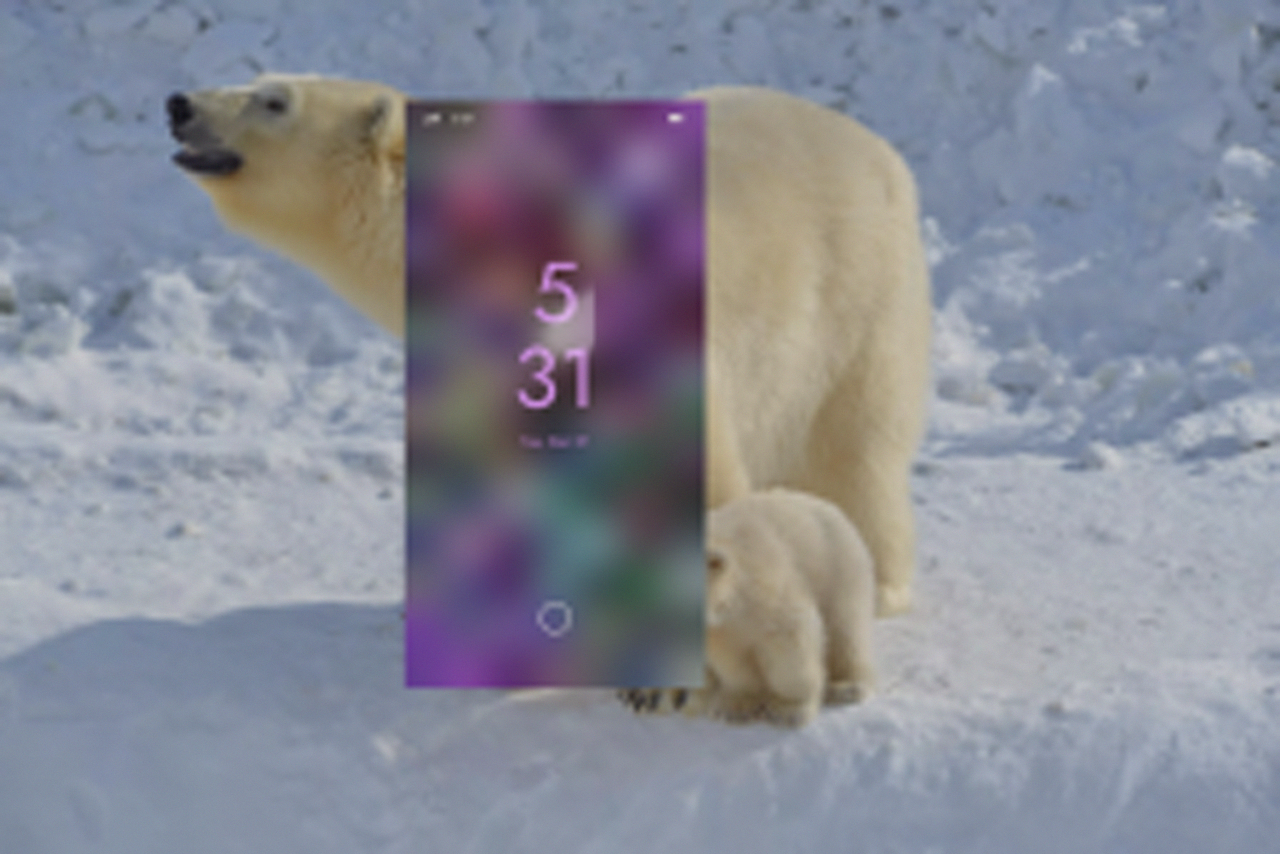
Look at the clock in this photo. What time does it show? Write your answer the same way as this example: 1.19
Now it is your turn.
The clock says 5.31
